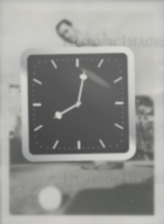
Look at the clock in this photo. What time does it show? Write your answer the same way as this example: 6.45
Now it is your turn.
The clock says 8.02
